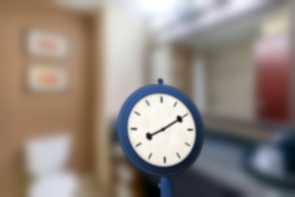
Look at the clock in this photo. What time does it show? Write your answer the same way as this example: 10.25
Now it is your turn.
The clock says 8.10
